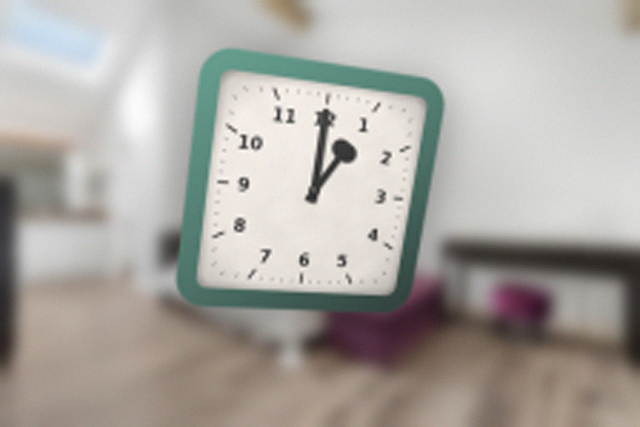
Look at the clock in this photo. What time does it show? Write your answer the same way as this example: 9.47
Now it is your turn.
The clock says 1.00
